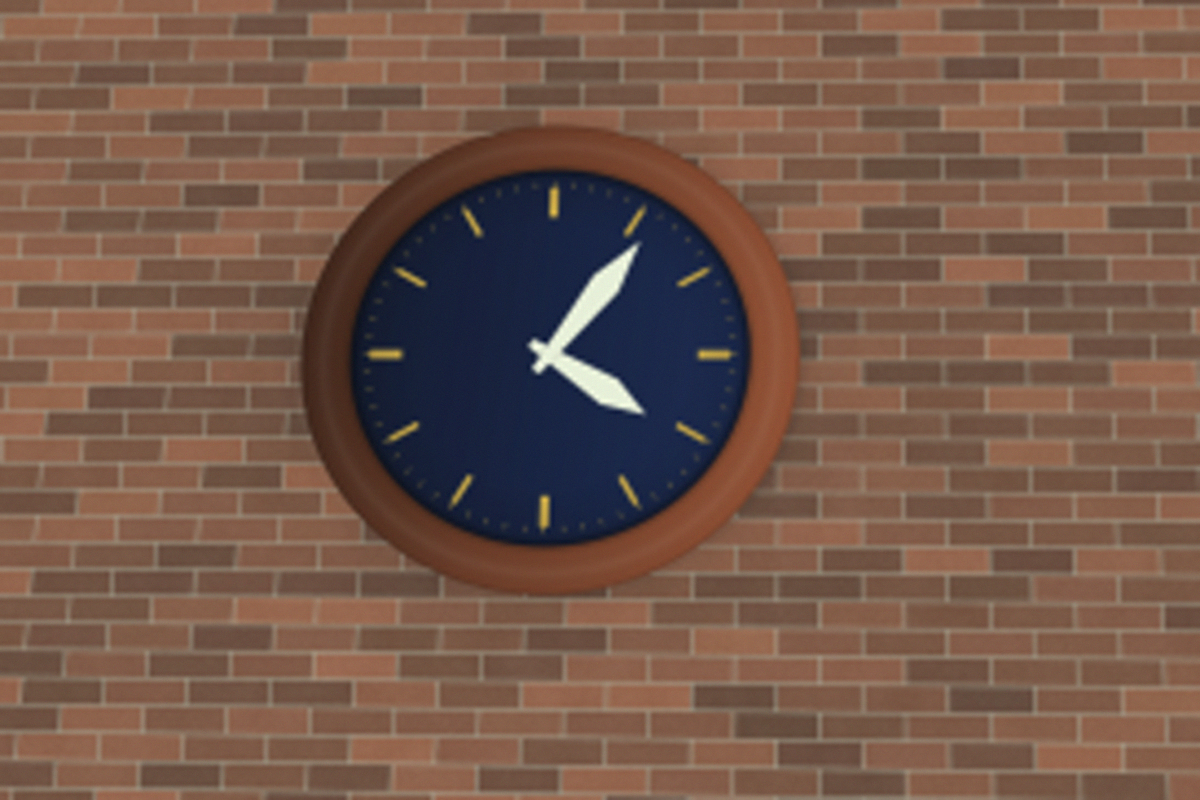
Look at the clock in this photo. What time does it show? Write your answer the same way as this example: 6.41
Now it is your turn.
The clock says 4.06
